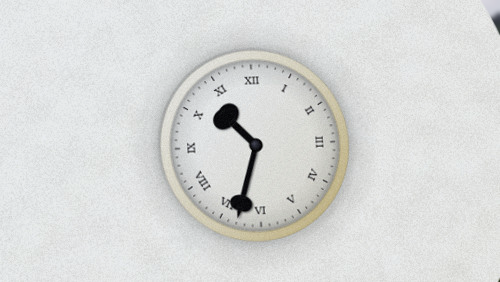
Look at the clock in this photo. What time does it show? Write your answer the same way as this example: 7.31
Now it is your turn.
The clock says 10.33
